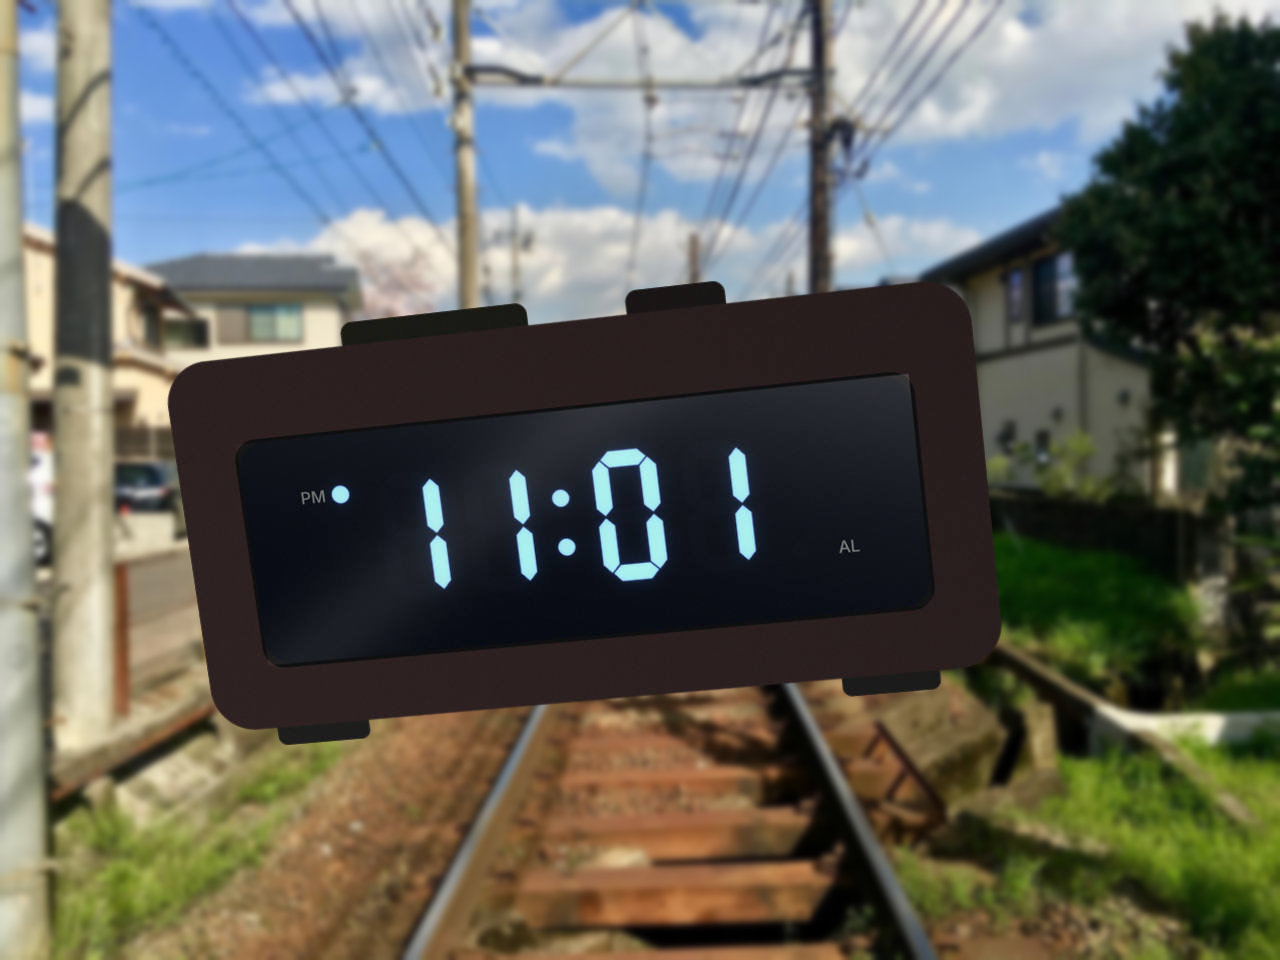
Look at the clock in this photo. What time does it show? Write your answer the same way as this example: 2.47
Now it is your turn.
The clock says 11.01
